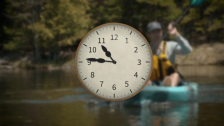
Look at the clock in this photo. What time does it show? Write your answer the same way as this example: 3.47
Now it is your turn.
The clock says 10.46
